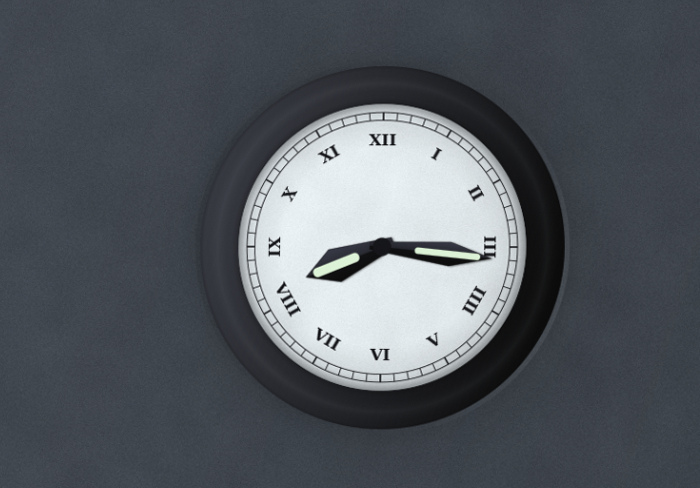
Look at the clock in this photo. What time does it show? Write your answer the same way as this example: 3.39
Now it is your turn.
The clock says 8.16
